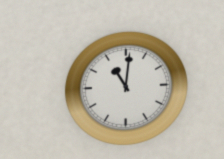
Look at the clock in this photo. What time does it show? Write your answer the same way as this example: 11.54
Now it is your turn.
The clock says 11.01
